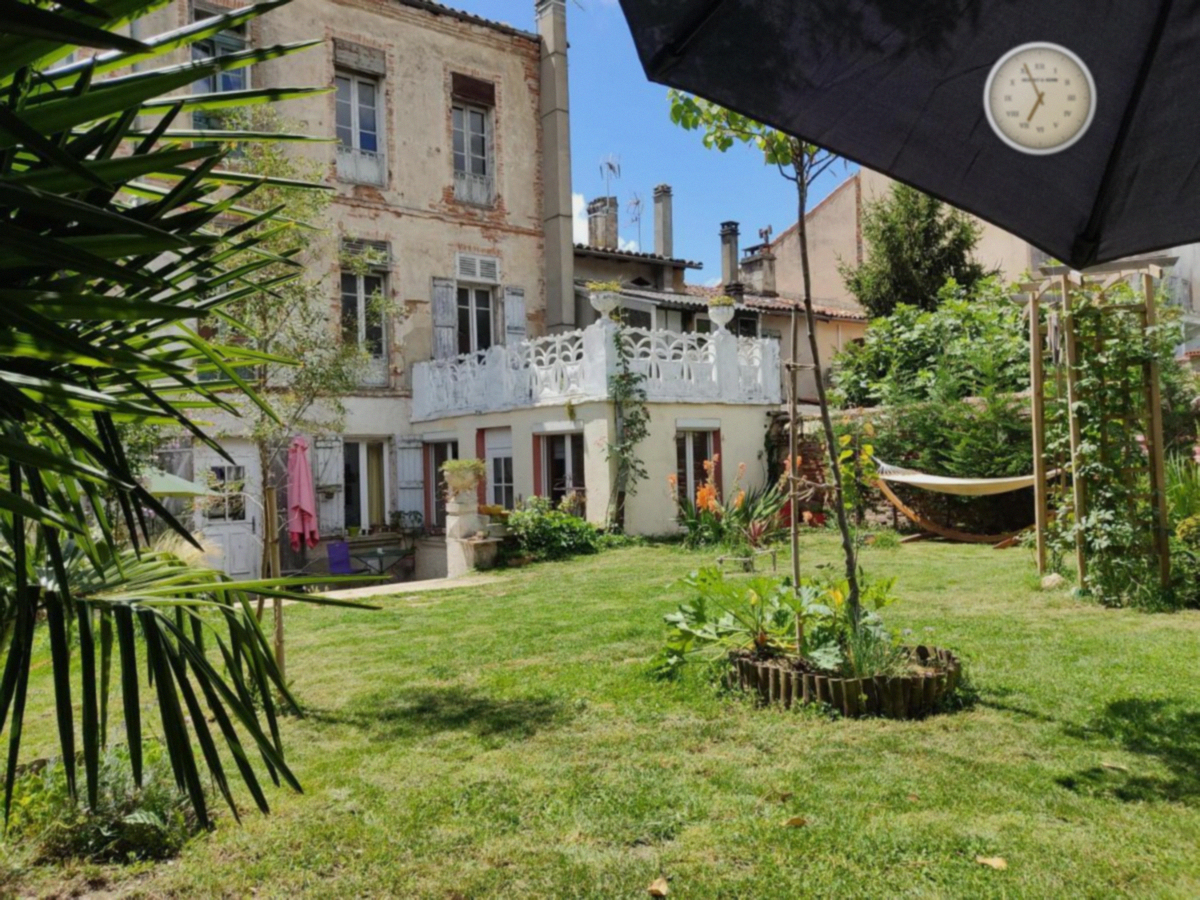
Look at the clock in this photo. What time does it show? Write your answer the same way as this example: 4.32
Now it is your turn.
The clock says 6.56
